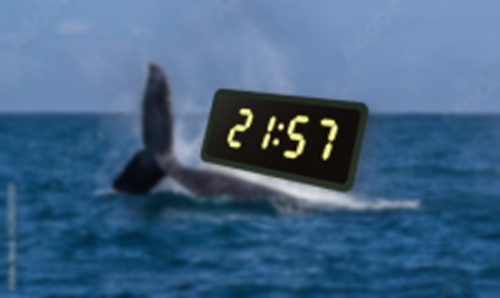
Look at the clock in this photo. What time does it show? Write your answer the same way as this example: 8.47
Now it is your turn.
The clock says 21.57
